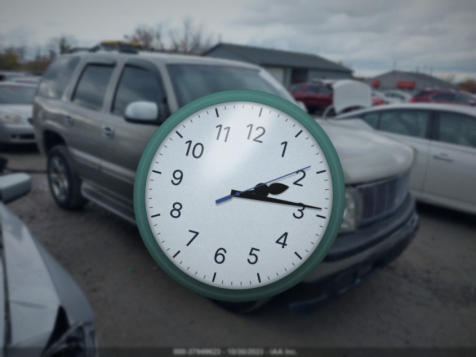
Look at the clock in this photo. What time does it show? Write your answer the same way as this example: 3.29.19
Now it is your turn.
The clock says 2.14.09
